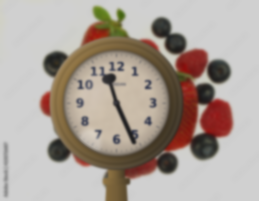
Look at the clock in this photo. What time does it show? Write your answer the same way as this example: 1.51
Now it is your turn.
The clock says 11.26
